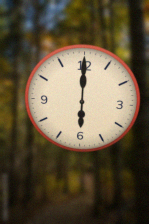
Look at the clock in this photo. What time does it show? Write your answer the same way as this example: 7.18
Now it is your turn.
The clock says 6.00
